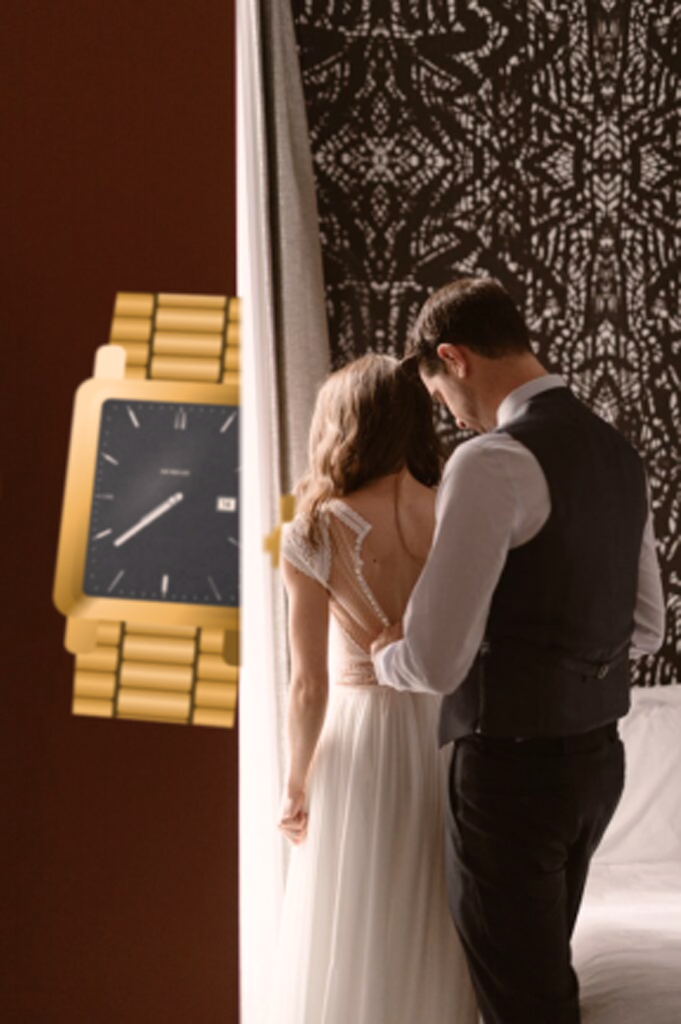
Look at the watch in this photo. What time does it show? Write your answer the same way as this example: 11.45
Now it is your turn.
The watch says 7.38
